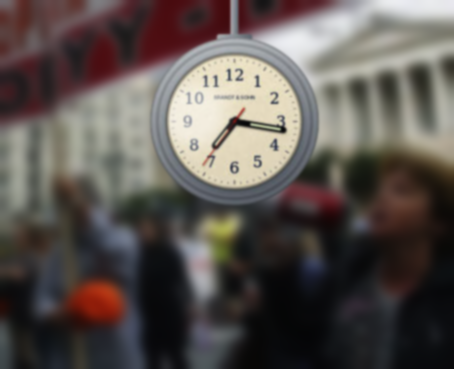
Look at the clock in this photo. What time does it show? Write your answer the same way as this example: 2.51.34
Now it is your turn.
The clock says 7.16.36
